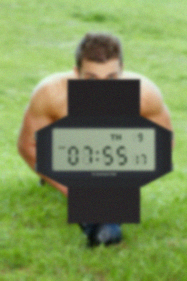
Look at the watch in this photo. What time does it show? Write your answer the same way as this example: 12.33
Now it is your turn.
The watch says 7.55
